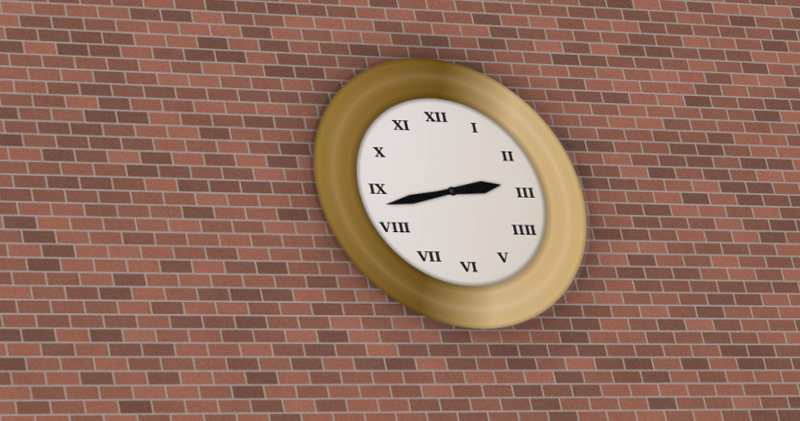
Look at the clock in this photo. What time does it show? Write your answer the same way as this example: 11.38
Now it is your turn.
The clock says 2.43
